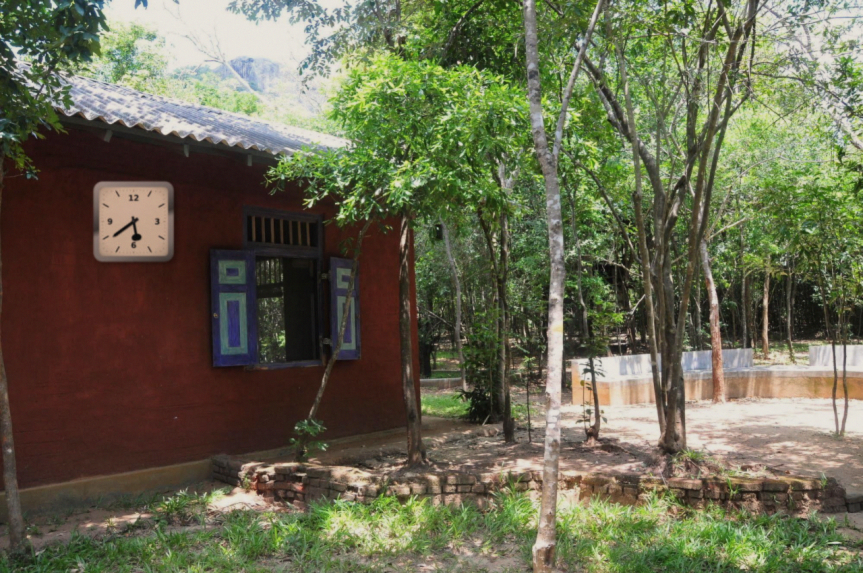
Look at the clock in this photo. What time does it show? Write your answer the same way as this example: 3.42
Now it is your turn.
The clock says 5.39
